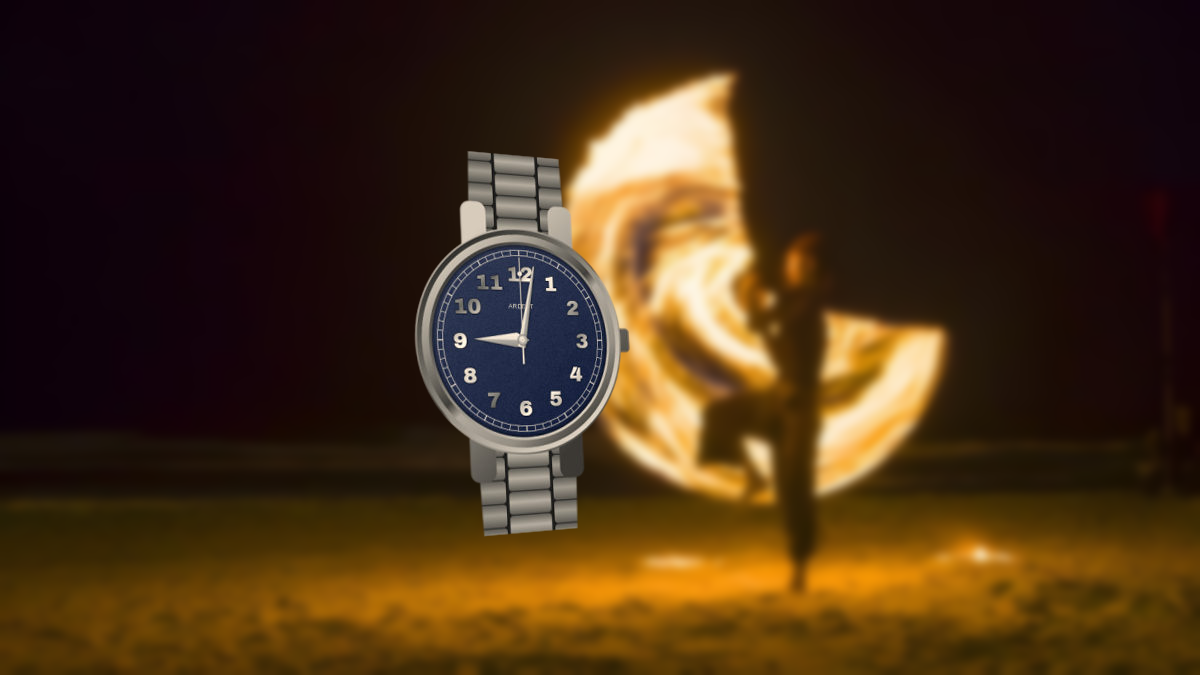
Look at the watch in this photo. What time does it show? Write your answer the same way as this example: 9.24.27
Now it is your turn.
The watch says 9.02.00
